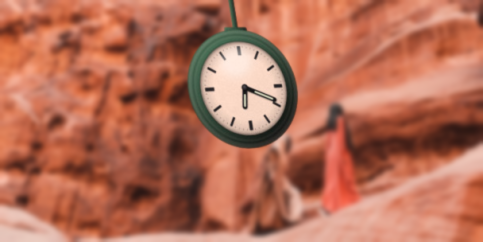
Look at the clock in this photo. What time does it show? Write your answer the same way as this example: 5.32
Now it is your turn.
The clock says 6.19
